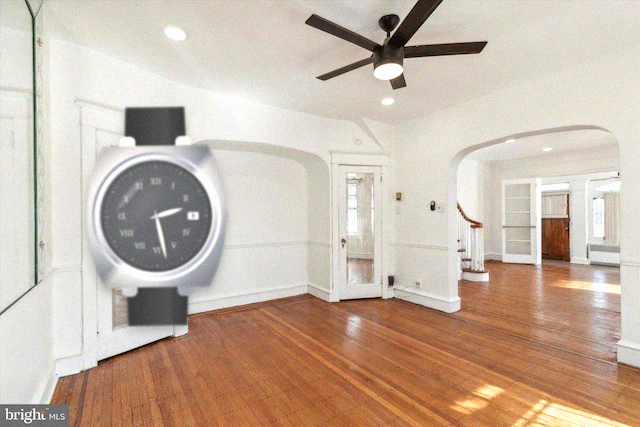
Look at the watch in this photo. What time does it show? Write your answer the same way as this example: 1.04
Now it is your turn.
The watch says 2.28
